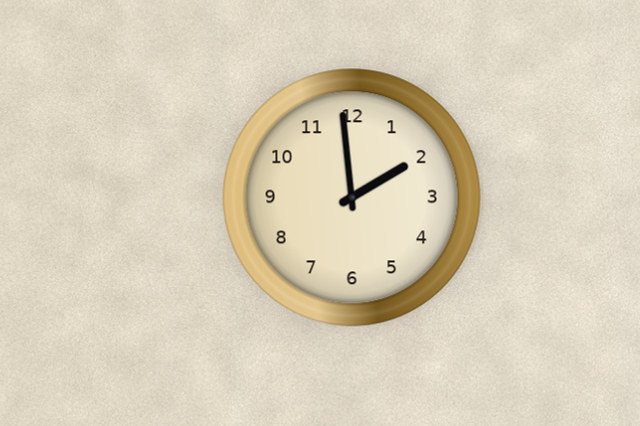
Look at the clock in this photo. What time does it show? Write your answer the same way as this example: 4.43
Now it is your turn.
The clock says 1.59
